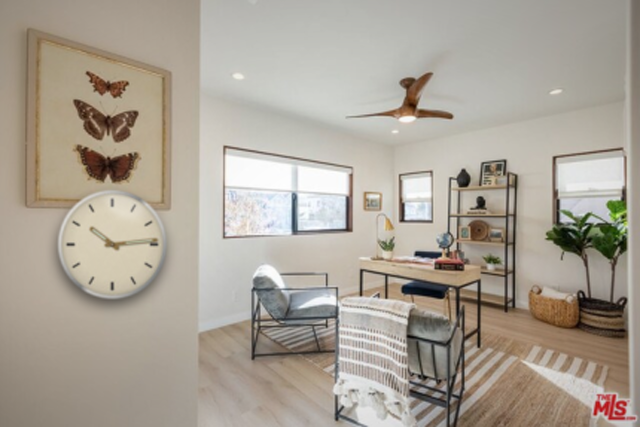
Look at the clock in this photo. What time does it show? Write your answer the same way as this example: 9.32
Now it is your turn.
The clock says 10.14
